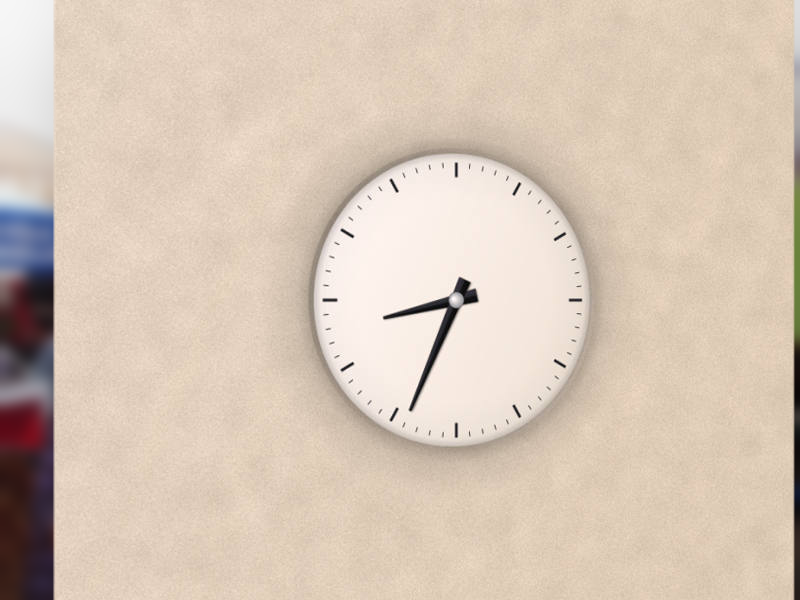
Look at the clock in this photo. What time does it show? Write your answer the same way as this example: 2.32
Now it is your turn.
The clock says 8.34
